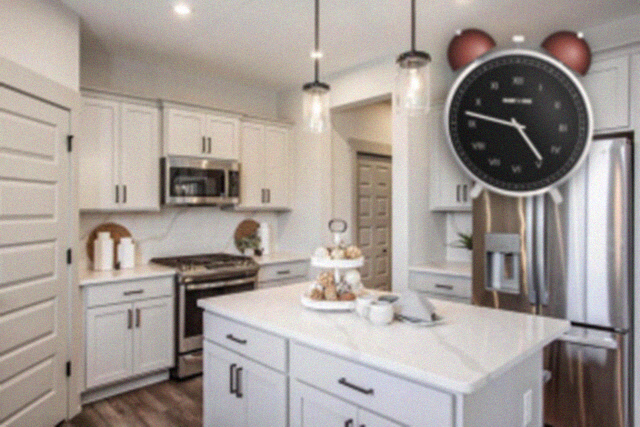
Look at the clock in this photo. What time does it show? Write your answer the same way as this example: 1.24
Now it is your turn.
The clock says 4.47
